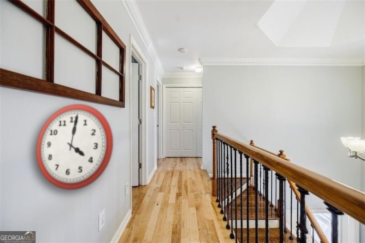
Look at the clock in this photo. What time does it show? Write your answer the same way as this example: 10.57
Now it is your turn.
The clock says 4.01
